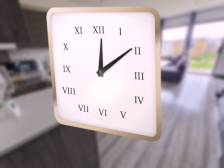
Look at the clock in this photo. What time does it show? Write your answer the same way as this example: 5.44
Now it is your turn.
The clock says 12.09
